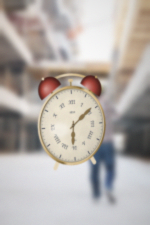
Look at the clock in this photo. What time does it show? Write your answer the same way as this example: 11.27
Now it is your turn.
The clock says 6.09
